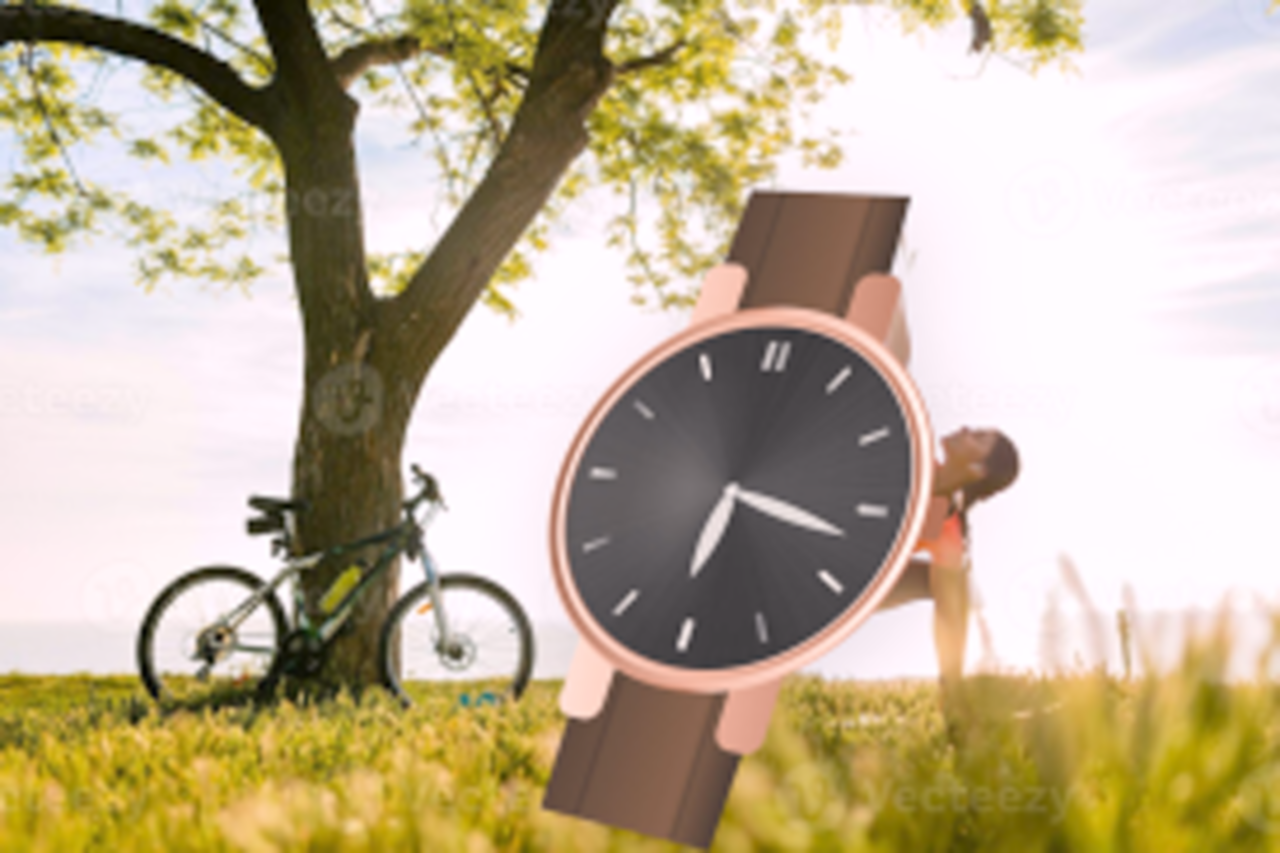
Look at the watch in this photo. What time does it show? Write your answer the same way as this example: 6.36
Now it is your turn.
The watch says 6.17
